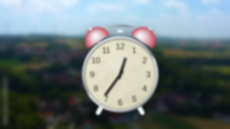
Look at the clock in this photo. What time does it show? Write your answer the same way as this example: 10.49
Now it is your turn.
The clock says 12.36
